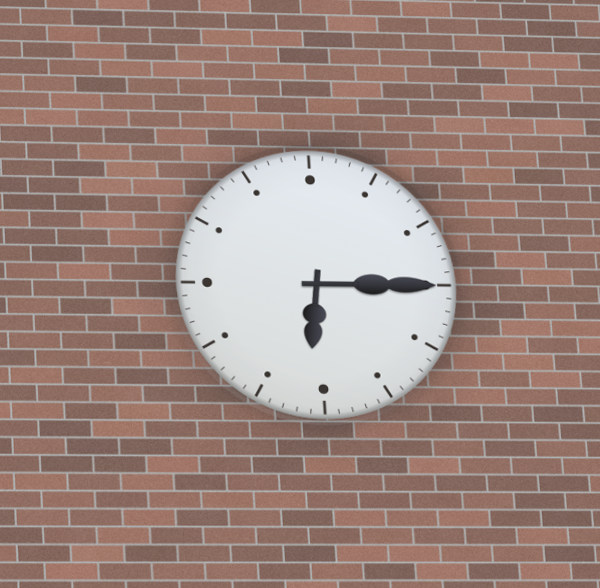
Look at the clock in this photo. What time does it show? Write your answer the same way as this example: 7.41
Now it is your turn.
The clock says 6.15
